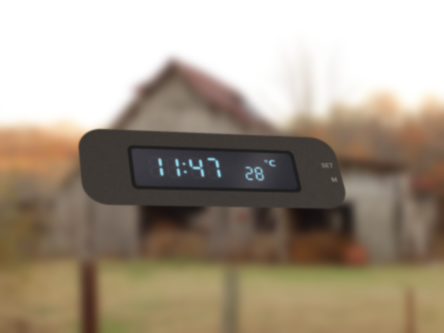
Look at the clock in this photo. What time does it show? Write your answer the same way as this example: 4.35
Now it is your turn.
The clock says 11.47
